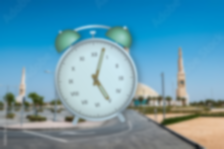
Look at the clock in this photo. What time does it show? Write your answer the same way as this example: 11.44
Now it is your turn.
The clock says 5.03
